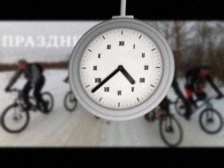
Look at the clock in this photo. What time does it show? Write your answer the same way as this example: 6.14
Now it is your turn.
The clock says 4.38
